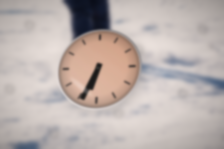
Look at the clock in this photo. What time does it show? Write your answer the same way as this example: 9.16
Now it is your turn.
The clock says 6.34
